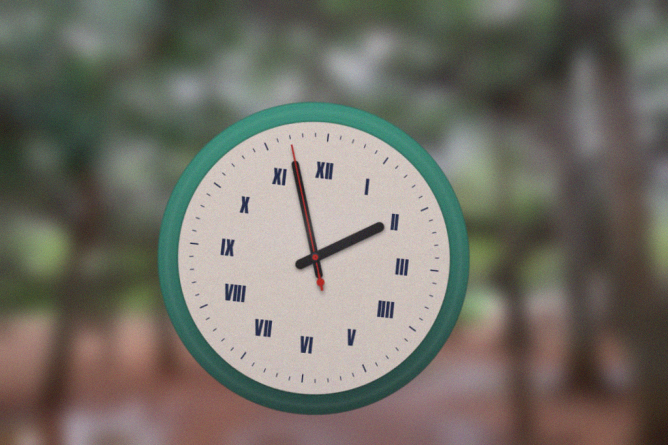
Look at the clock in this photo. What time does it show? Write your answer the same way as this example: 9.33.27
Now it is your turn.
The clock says 1.56.57
